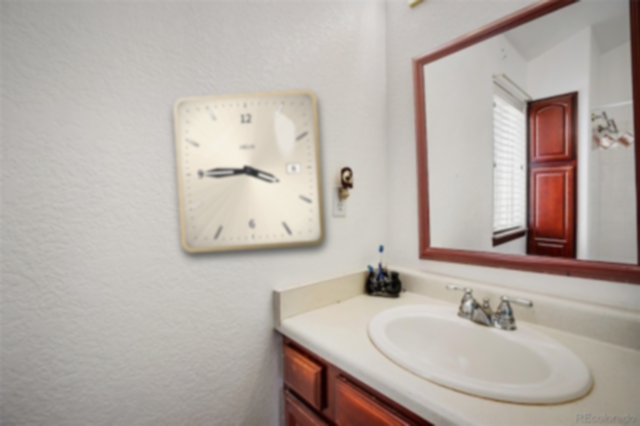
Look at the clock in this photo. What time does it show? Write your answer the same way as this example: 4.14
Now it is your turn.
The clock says 3.45
